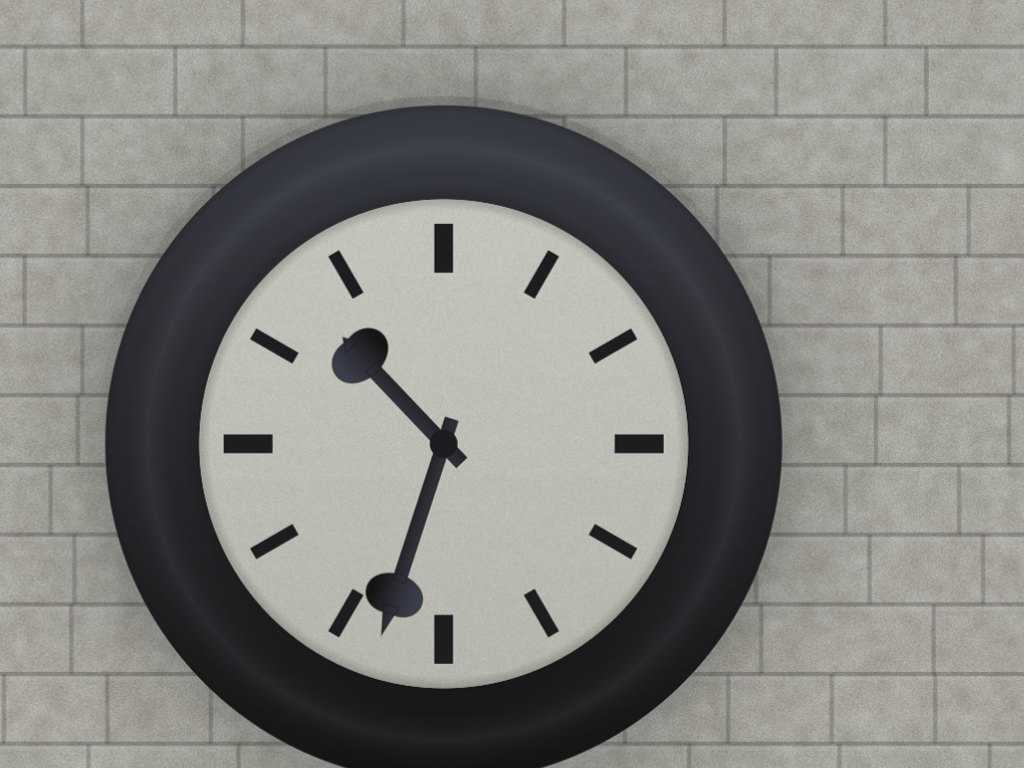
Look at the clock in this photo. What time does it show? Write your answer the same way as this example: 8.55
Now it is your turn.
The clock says 10.33
